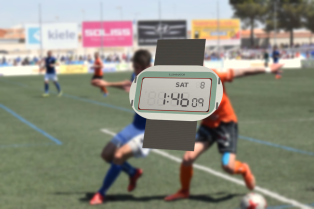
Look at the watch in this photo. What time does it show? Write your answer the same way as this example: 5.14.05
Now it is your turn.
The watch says 1.46.09
